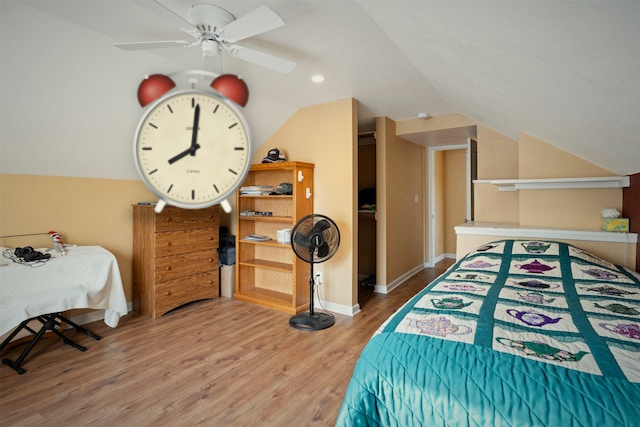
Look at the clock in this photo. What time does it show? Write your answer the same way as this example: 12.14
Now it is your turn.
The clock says 8.01
